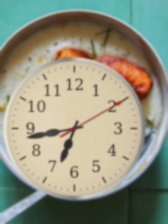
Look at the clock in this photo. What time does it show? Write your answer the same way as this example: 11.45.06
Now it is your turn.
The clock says 6.43.10
